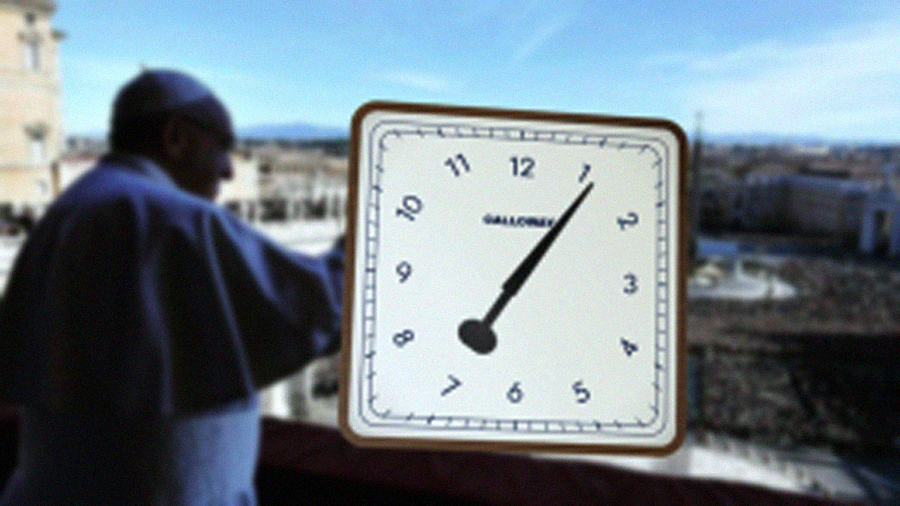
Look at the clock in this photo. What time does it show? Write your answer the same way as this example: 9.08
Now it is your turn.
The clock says 7.06
